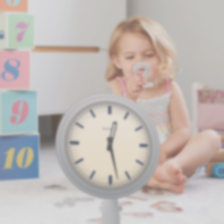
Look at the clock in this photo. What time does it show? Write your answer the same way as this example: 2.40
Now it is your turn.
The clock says 12.28
